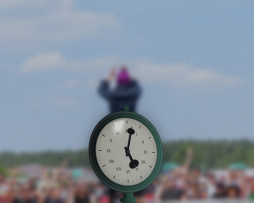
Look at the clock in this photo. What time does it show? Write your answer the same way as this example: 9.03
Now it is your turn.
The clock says 5.02
